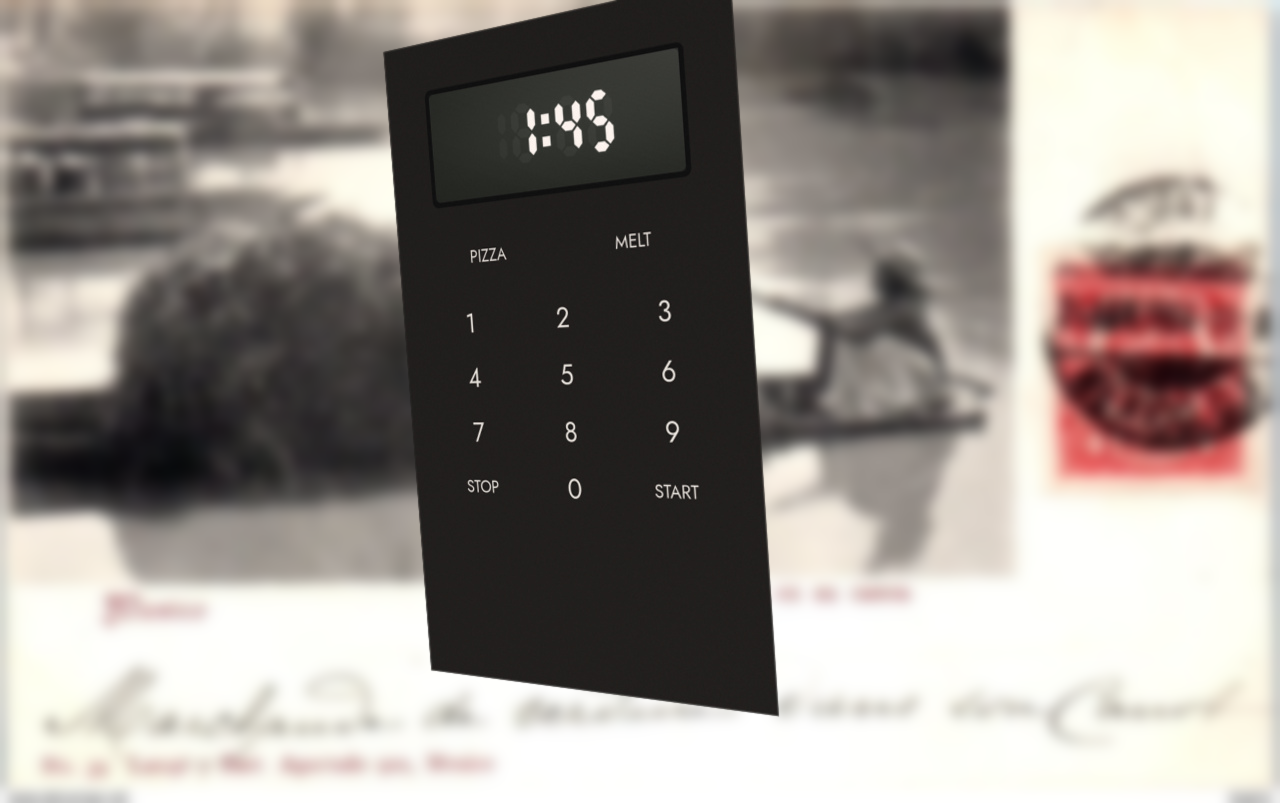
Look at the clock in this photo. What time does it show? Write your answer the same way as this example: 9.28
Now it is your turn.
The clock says 1.45
